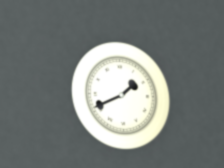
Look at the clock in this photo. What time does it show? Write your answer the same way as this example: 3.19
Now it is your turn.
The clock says 1.41
